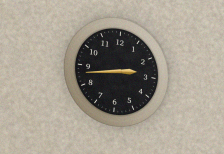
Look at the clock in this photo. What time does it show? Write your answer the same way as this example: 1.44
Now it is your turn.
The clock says 2.43
